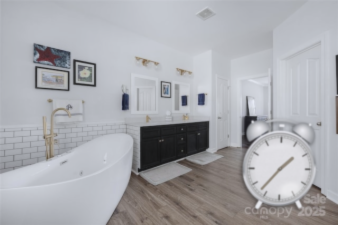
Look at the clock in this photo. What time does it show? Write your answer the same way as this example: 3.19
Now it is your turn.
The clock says 1.37
